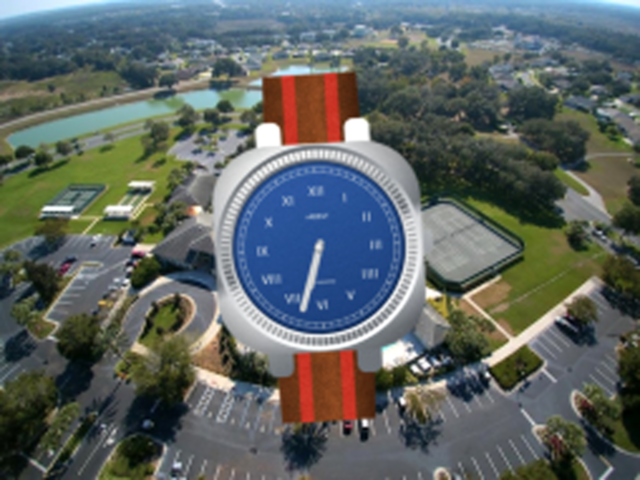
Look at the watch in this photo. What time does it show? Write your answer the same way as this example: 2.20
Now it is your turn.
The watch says 6.33
